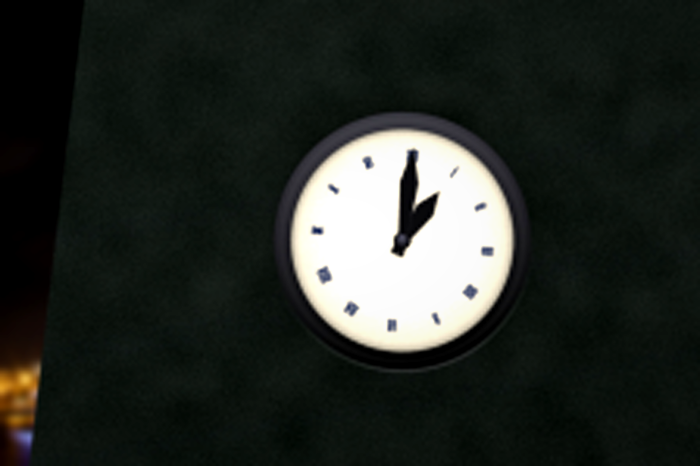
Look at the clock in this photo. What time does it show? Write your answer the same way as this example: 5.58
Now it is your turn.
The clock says 1.00
